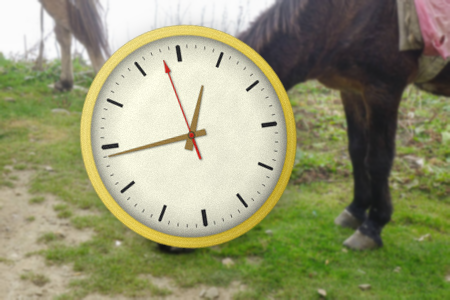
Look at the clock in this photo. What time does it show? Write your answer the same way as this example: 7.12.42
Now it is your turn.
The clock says 12.43.58
